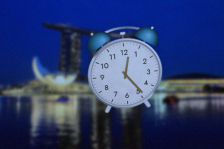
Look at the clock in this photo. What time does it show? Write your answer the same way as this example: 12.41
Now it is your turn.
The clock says 12.24
